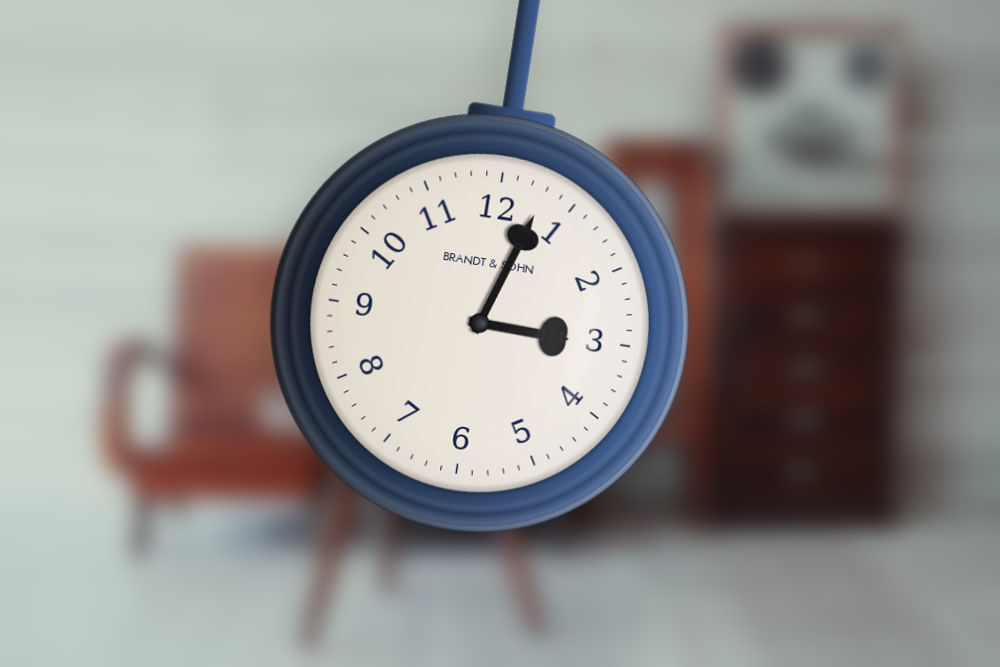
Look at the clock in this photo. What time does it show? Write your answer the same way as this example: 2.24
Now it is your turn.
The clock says 3.03
